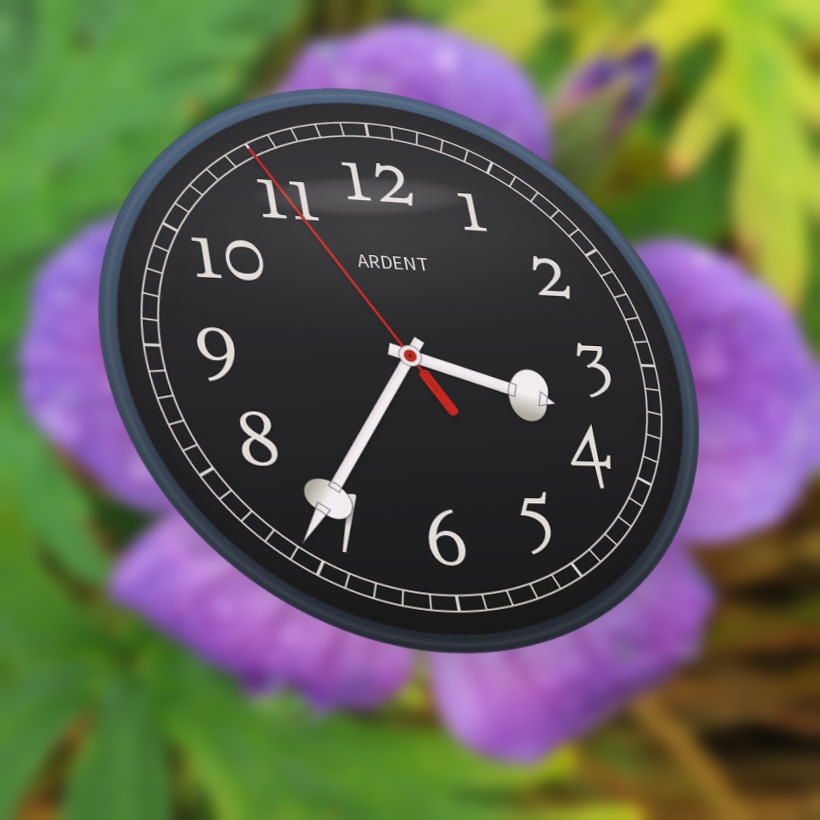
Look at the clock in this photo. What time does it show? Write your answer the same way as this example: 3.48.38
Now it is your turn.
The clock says 3.35.55
